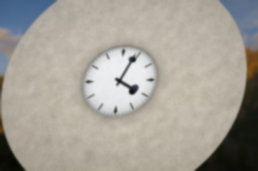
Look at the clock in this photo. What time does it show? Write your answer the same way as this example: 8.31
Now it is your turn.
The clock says 4.04
